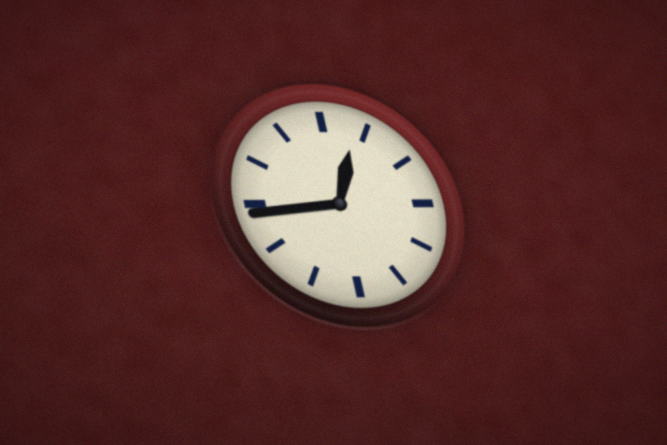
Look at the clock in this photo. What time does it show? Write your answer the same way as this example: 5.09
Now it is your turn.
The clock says 12.44
